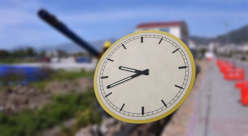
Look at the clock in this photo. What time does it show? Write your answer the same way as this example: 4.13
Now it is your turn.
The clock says 9.42
